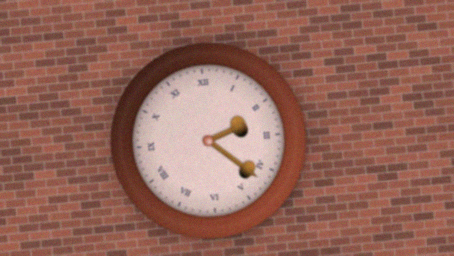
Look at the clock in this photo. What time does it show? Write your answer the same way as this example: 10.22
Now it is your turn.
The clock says 2.22
